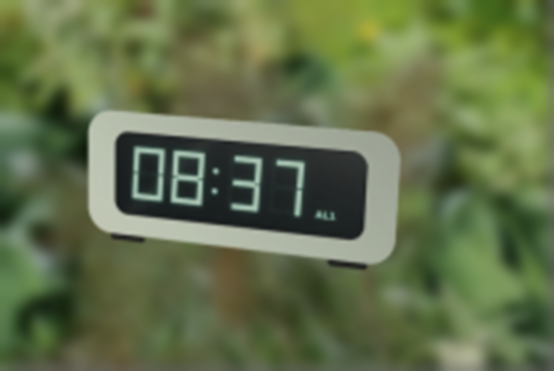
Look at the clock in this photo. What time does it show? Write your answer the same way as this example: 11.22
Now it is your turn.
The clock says 8.37
